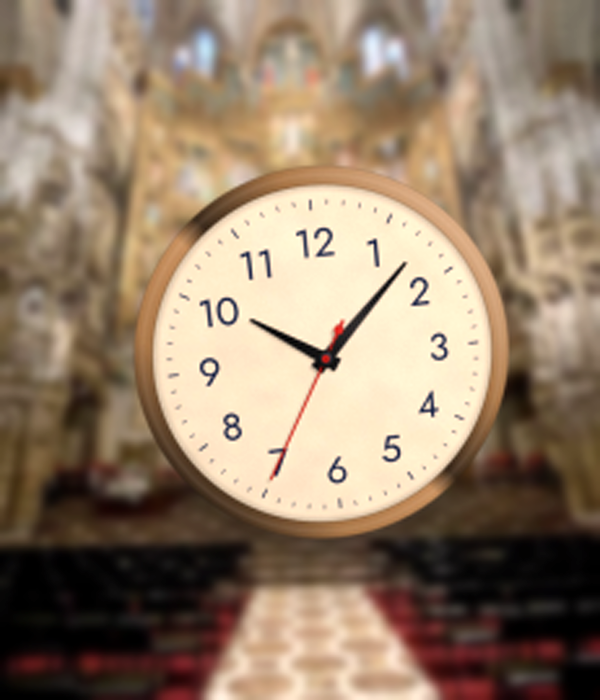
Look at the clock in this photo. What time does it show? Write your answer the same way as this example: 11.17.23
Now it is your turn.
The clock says 10.07.35
